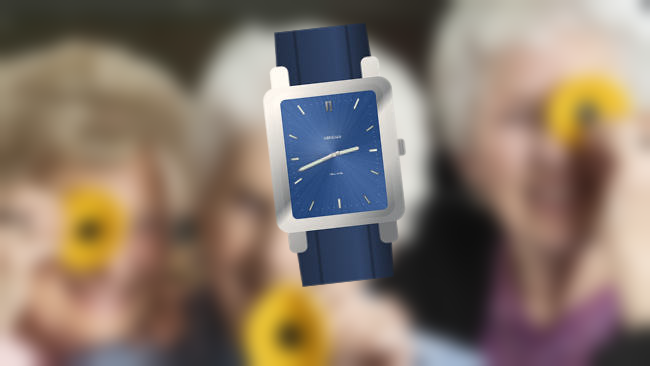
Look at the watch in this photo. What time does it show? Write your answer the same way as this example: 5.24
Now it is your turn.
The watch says 2.42
